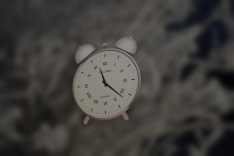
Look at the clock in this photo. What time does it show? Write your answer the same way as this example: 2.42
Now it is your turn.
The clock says 11.22
